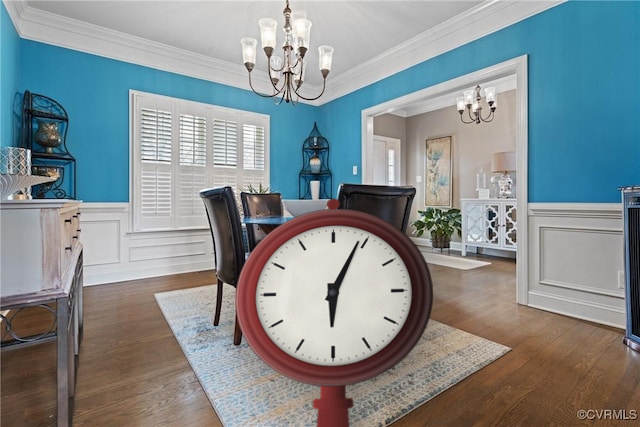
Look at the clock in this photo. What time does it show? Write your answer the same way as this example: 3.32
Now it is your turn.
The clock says 6.04
